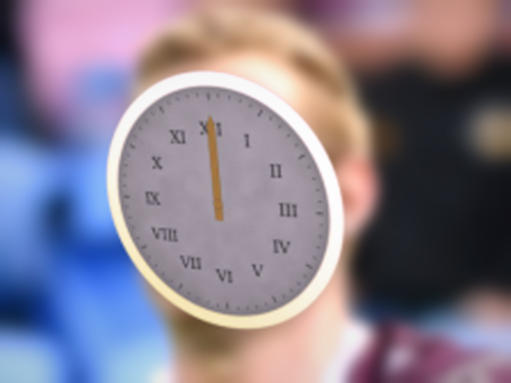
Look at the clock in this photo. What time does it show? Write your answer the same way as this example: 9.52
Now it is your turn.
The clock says 12.00
